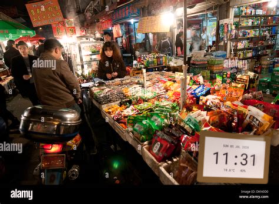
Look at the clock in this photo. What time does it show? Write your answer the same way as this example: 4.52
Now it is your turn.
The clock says 11.31
